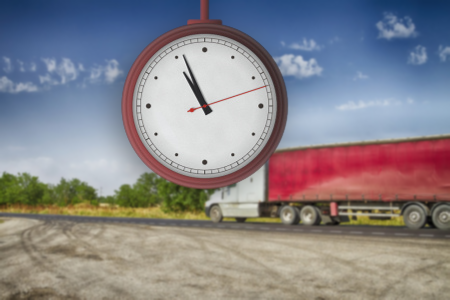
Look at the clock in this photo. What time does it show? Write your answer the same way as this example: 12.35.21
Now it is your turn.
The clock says 10.56.12
